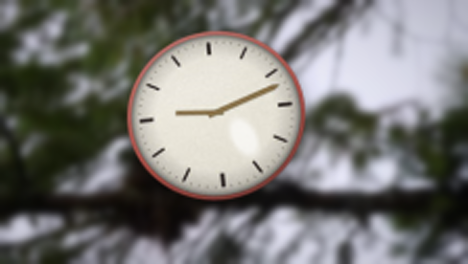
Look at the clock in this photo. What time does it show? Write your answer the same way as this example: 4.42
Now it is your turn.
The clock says 9.12
